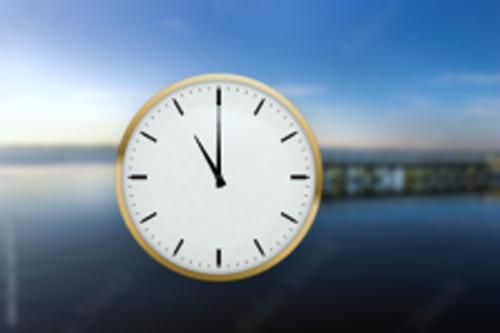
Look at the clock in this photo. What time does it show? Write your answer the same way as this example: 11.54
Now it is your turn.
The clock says 11.00
